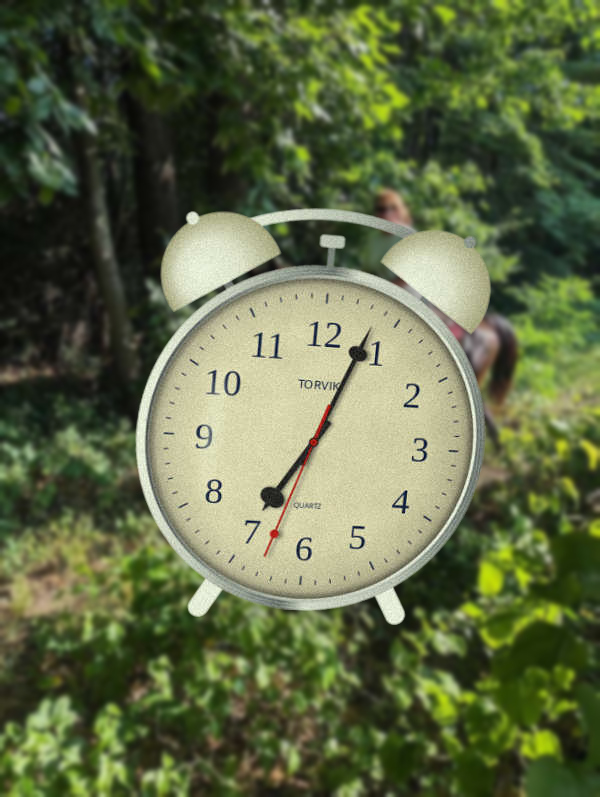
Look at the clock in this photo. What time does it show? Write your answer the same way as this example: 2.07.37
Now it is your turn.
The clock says 7.03.33
